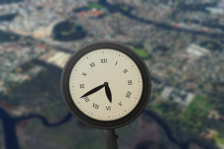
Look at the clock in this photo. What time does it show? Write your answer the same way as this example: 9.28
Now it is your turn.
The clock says 5.41
